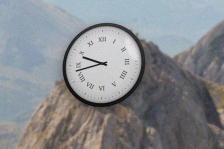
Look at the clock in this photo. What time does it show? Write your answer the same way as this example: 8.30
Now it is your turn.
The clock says 9.43
